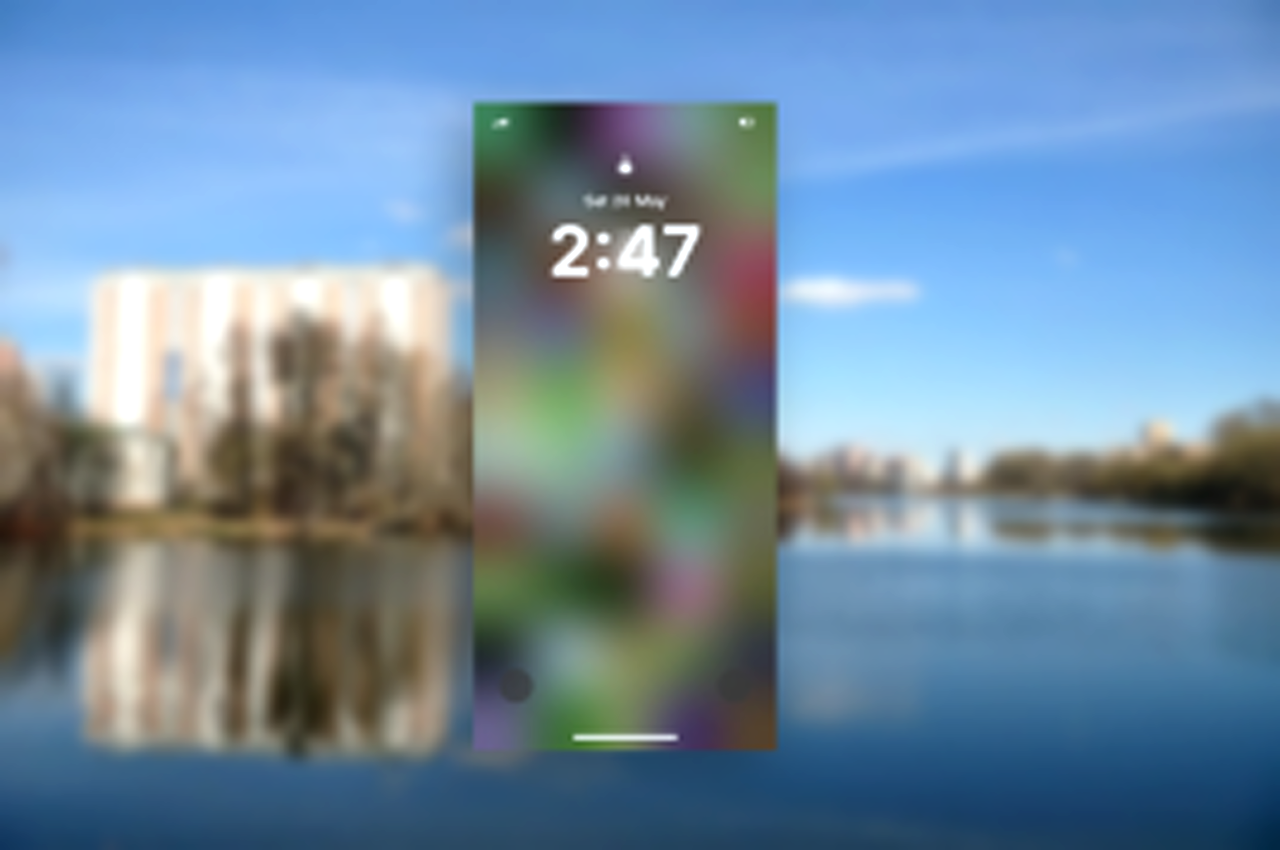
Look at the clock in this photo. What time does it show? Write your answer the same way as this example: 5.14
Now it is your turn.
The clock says 2.47
